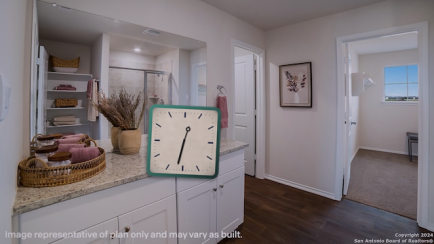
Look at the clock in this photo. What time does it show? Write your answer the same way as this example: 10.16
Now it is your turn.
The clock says 12.32
